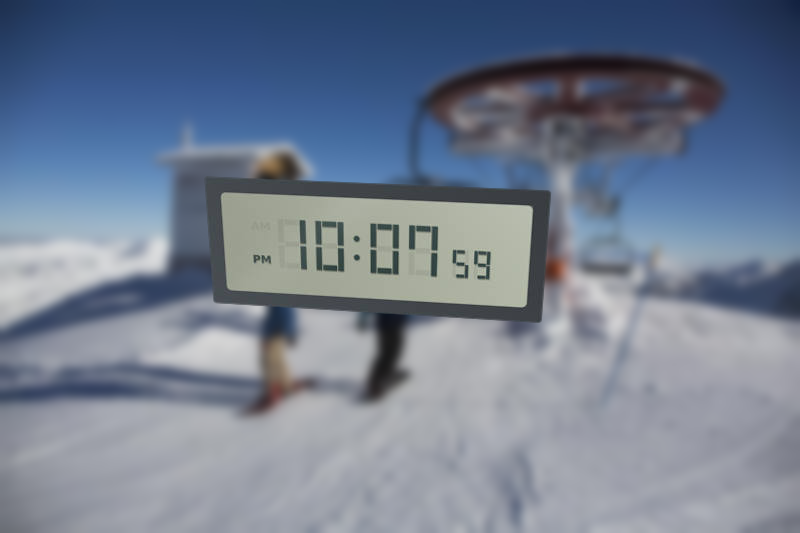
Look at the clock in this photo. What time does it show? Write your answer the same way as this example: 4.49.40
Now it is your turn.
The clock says 10.07.59
